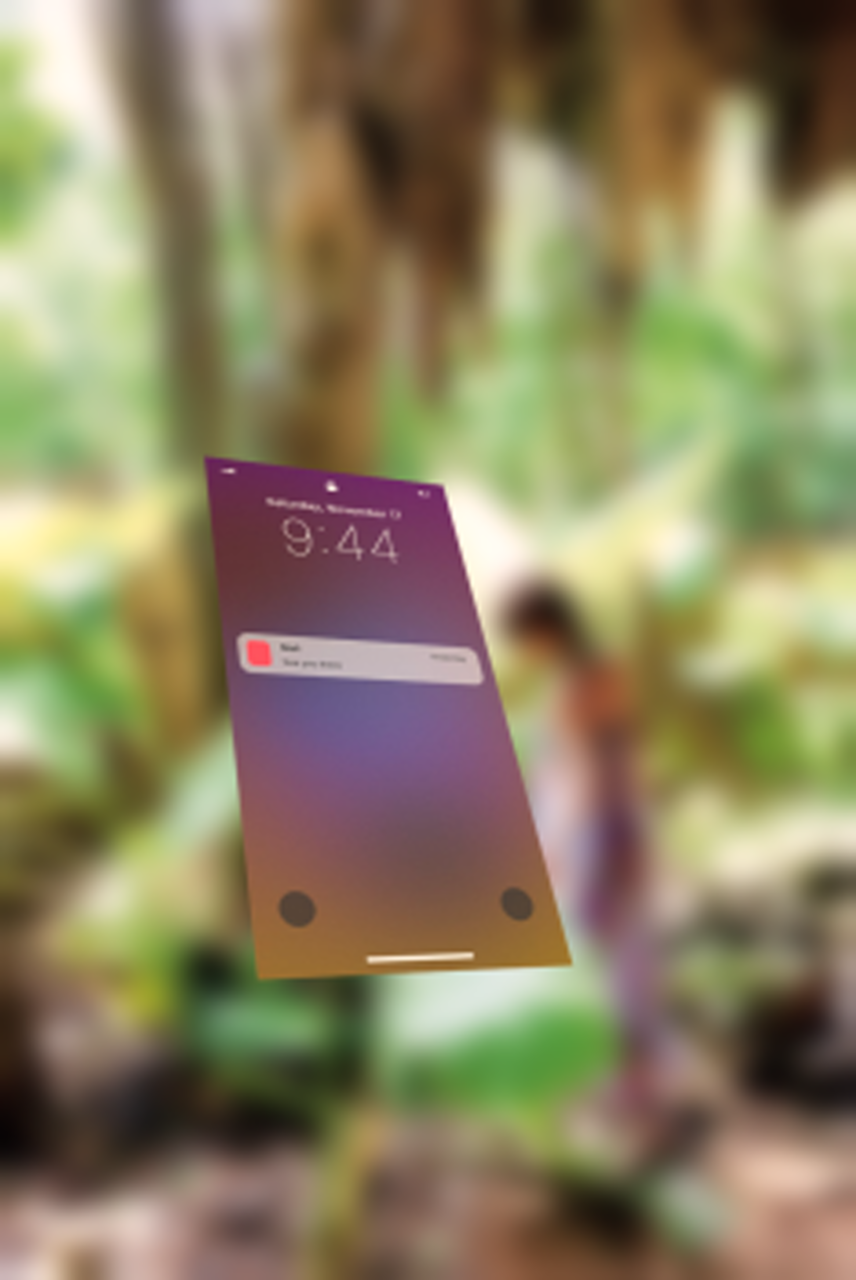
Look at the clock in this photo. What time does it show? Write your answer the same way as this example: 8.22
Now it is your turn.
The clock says 9.44
